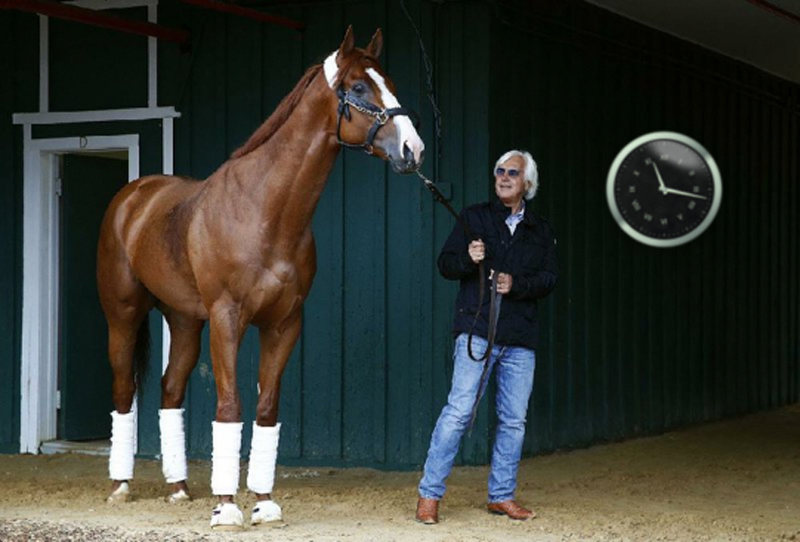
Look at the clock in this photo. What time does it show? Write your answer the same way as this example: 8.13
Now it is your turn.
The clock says 11.17
